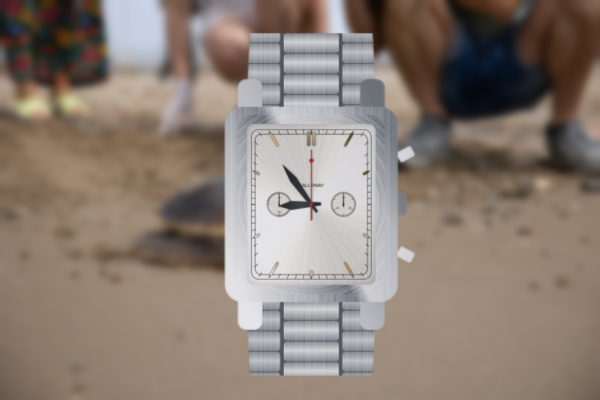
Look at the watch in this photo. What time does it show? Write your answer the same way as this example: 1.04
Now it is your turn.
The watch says 8.54
